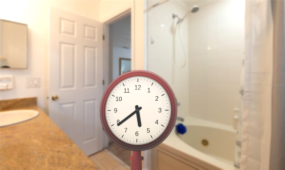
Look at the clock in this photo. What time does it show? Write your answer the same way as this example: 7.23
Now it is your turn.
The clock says 5.39
